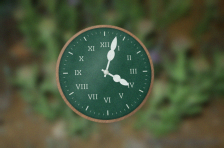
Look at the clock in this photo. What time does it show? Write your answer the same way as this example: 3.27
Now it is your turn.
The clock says 4.03
